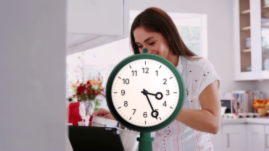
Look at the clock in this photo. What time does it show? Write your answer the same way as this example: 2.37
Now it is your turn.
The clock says 3.26
